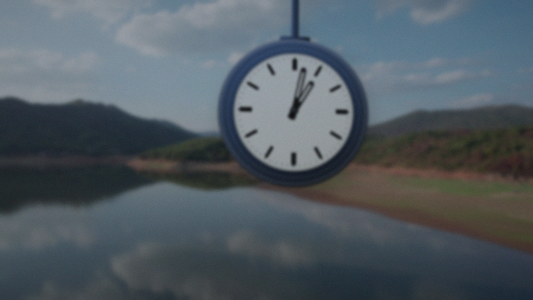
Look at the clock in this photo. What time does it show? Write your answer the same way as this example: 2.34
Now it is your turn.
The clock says 1.02
